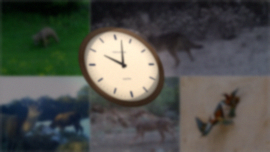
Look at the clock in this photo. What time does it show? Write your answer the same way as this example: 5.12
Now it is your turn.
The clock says 10.02
